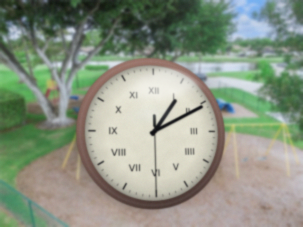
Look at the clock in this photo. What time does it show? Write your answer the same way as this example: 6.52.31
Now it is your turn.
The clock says 1.10.30
